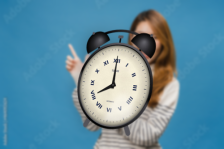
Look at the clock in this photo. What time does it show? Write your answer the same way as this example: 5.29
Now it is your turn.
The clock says 8.00
